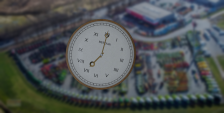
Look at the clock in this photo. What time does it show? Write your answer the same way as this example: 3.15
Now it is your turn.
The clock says 7.00
